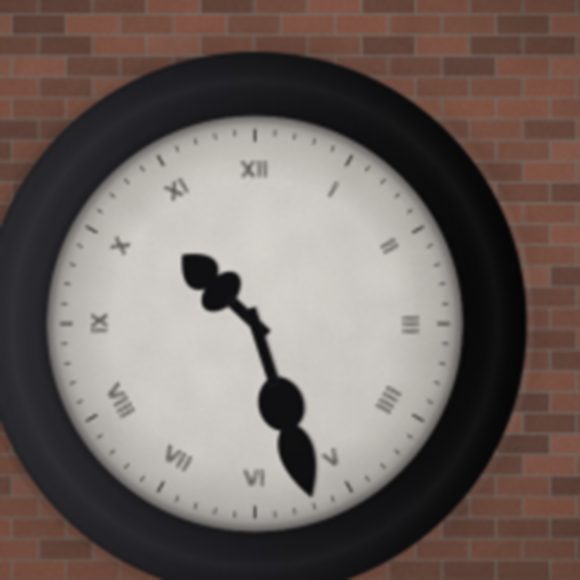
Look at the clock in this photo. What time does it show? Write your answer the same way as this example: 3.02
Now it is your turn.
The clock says 10.27
